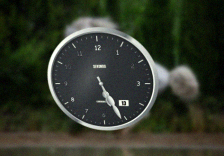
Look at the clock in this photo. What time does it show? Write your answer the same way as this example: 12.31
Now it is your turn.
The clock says 5.26
